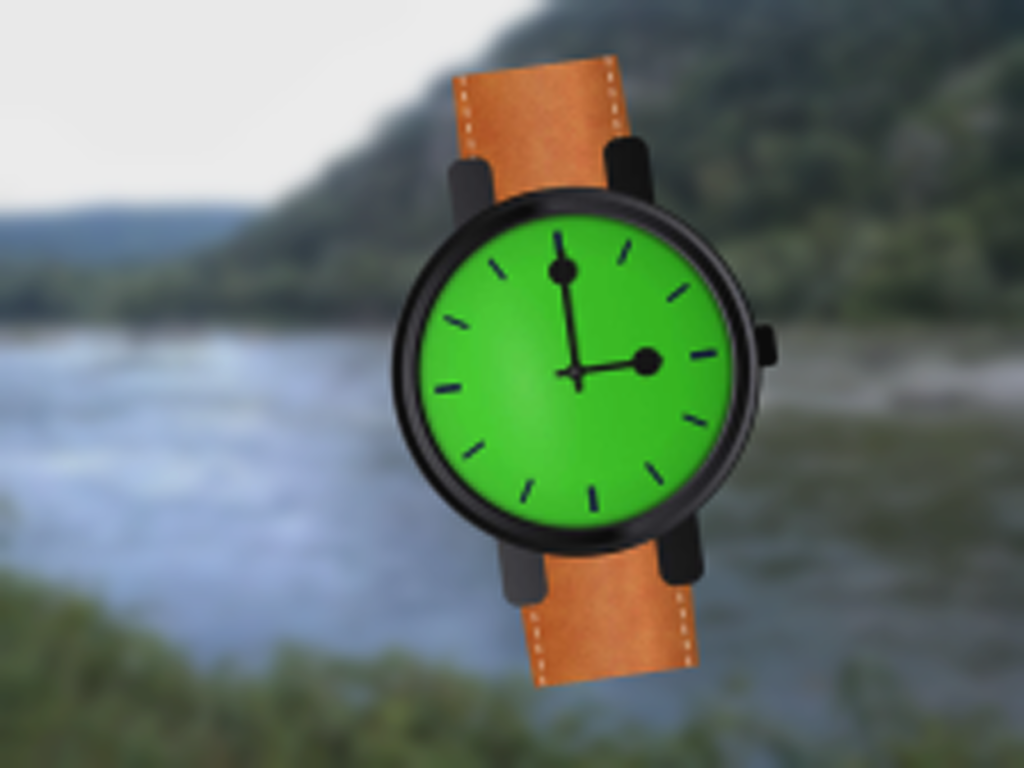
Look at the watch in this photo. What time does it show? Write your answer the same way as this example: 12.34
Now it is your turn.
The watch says 3.00
